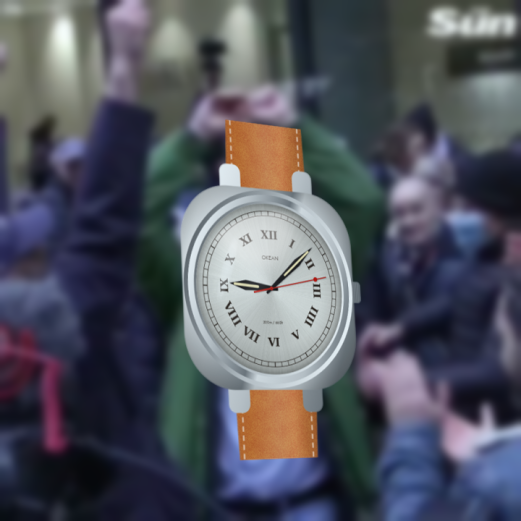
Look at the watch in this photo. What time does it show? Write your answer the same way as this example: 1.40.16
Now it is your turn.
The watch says 9.08.13
